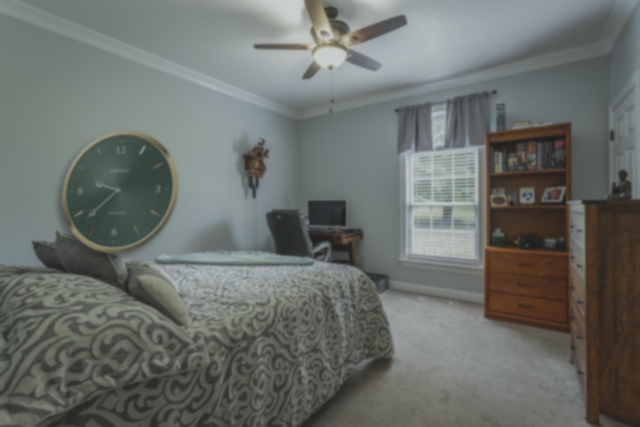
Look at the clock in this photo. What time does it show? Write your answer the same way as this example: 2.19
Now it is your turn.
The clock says 9.38
